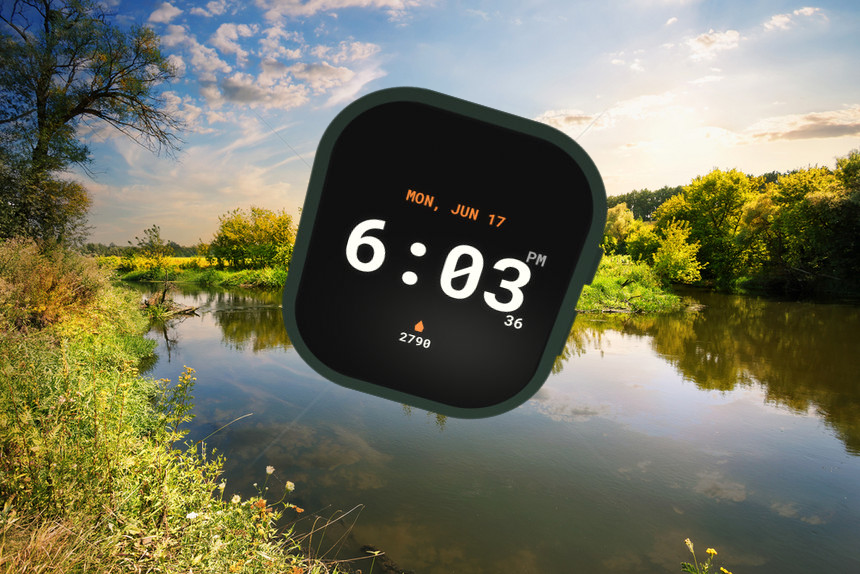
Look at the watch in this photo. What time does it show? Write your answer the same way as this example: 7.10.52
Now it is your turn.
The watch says 6.03.36
